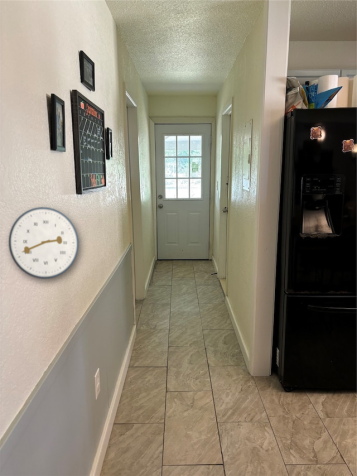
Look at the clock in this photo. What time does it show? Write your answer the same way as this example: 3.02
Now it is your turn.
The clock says 2.41
